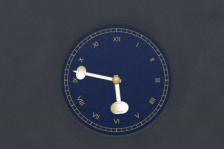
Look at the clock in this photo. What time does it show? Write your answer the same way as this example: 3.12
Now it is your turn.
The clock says 5.47
